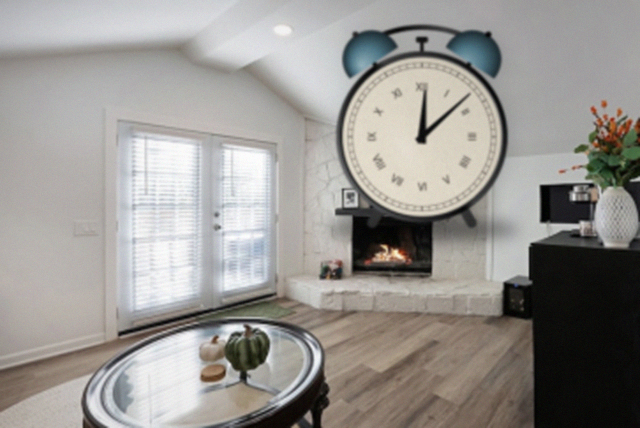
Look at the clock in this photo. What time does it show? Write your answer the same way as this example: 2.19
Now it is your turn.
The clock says 12.08
